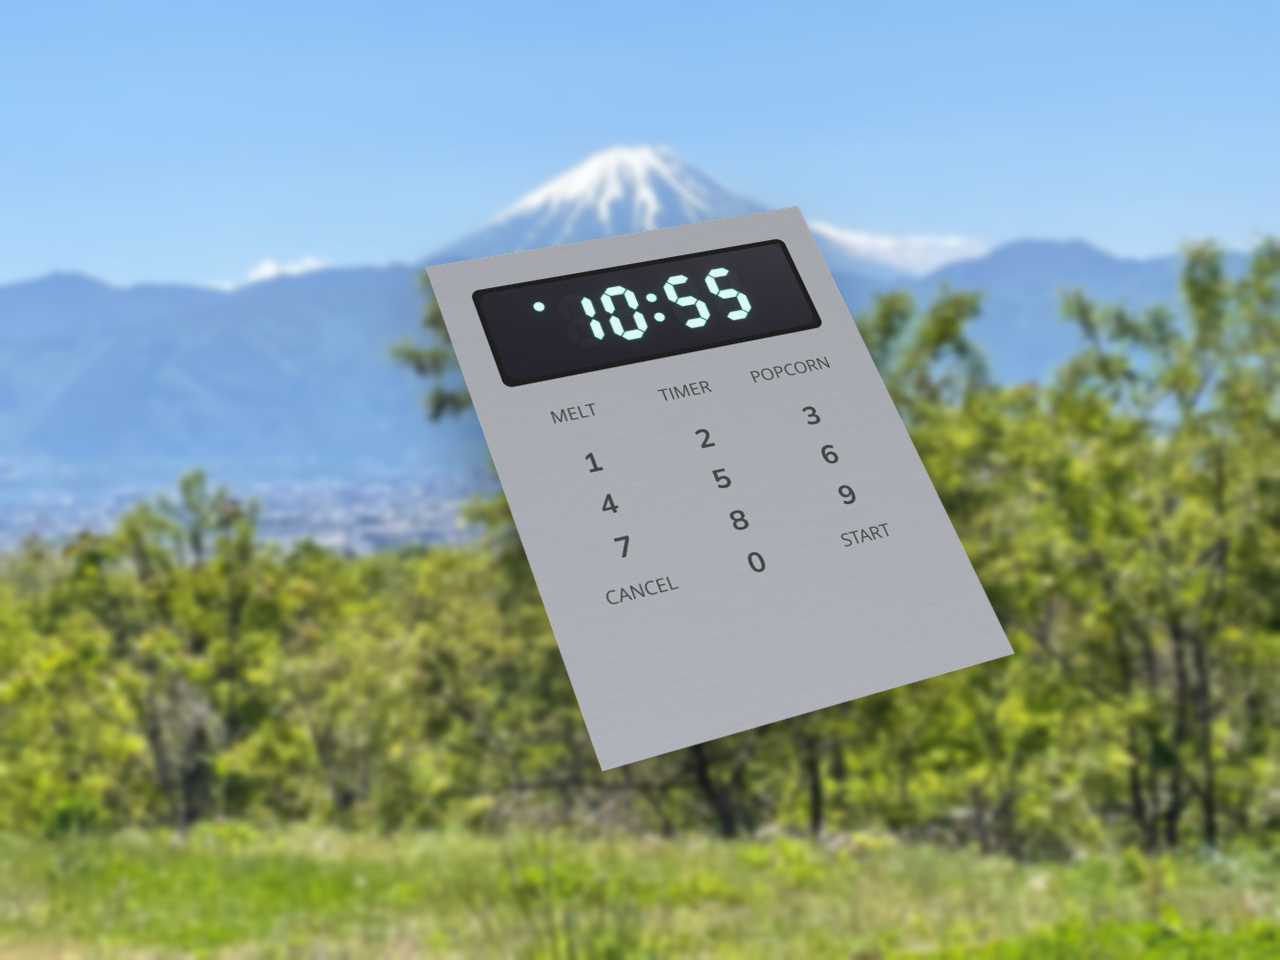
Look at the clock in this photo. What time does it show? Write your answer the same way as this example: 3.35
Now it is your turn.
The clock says 10.55
